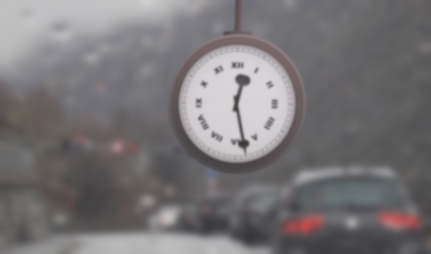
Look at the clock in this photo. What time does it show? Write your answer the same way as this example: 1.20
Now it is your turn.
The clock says 12.28
